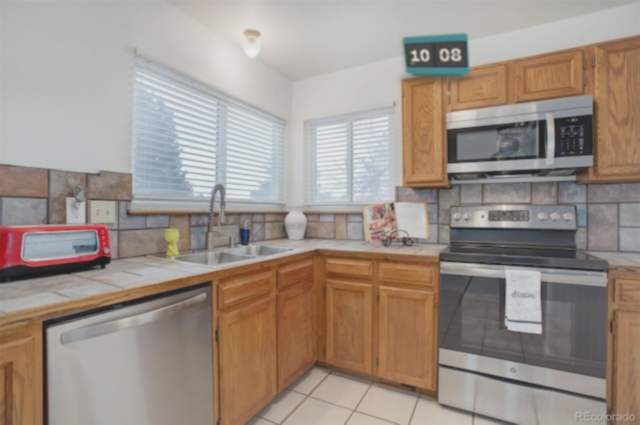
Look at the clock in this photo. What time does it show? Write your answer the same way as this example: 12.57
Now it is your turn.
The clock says 10.08
